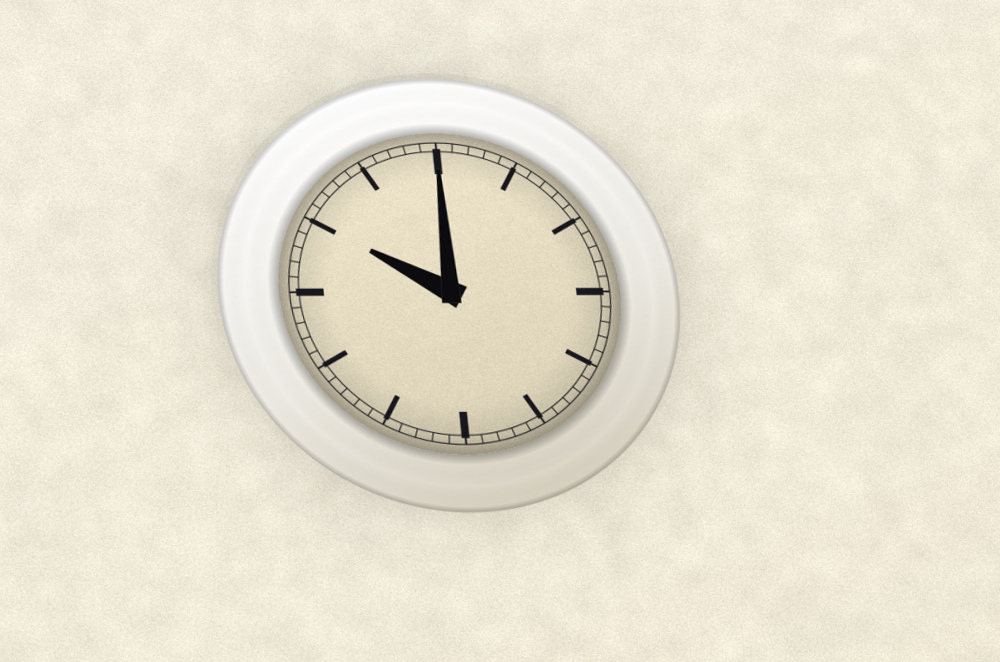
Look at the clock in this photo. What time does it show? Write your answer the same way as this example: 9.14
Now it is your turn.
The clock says 10.00
